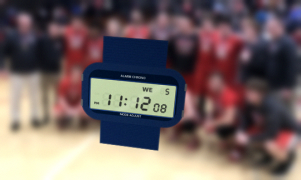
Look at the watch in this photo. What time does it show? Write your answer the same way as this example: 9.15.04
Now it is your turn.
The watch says 11.12.08
